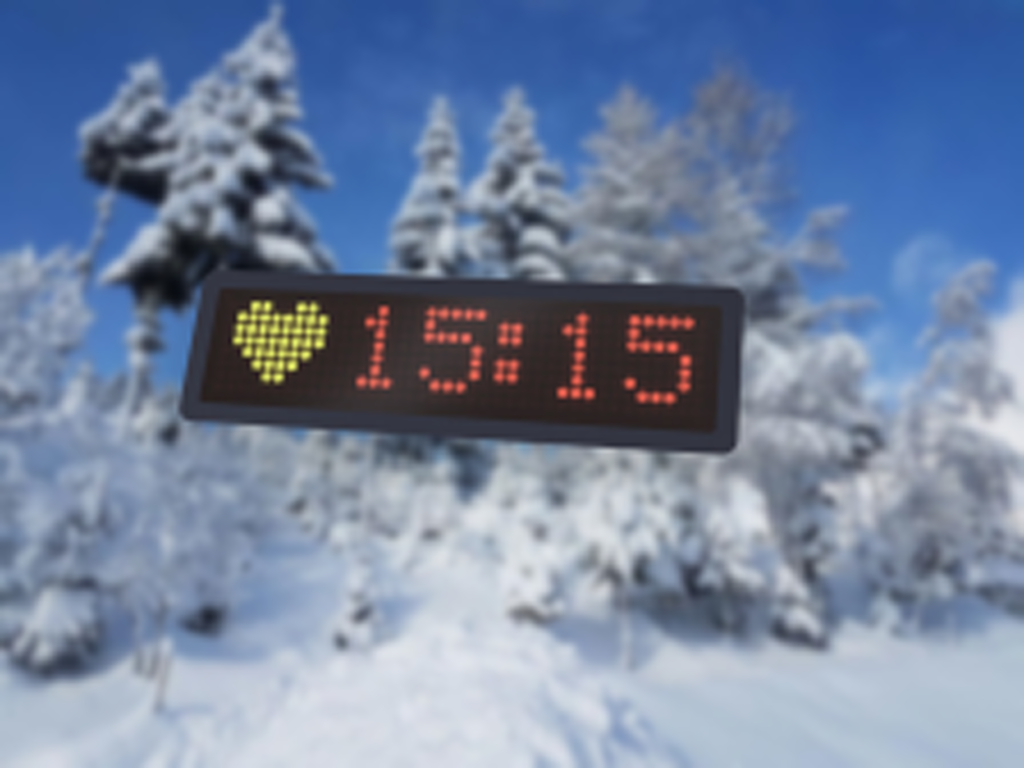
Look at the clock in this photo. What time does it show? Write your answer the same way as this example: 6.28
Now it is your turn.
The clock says 15.15
